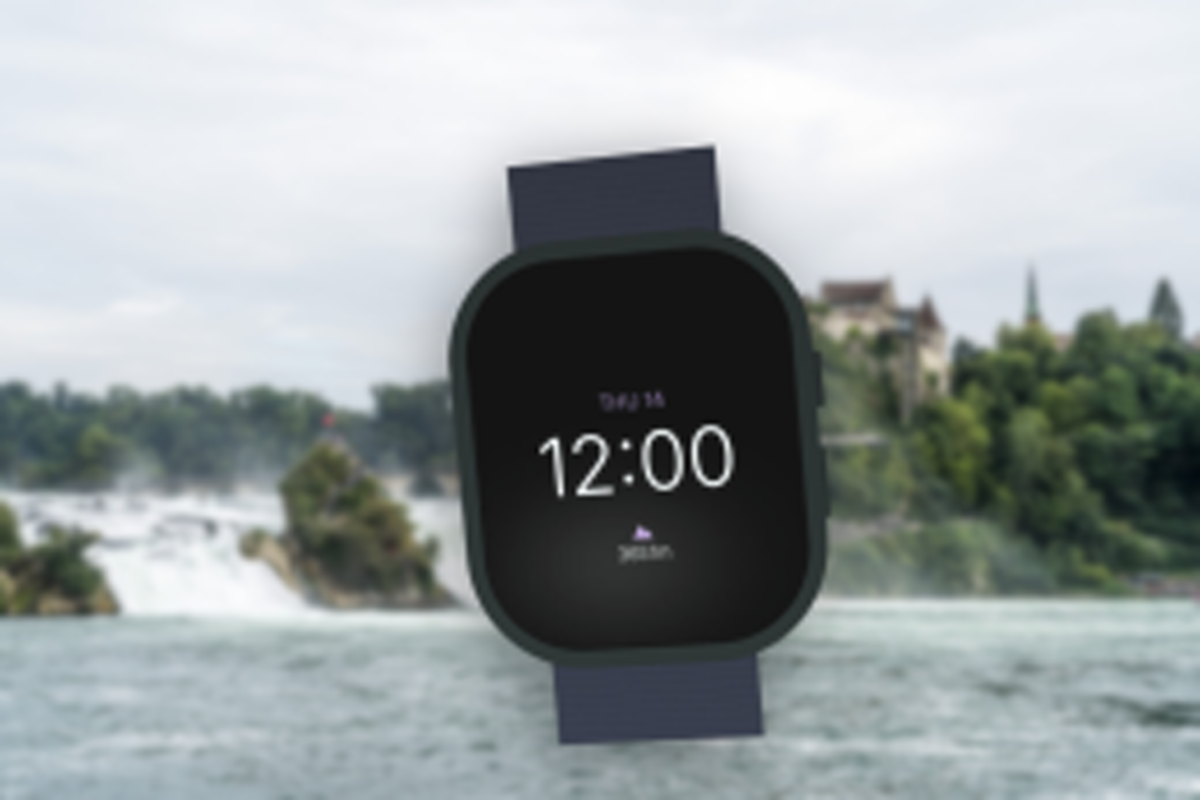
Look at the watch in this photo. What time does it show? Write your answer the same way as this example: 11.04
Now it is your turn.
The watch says 12.00
